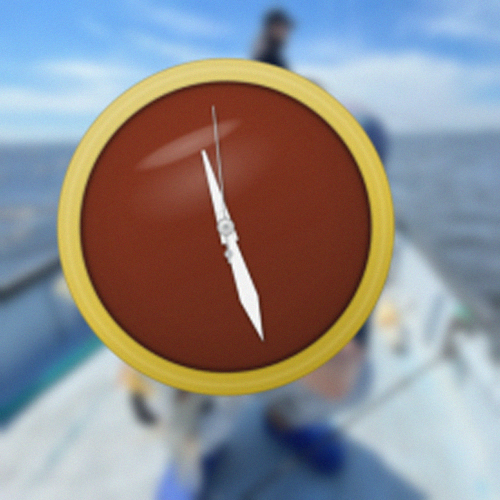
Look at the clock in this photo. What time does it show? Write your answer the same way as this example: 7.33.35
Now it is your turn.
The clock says 11.26.59
